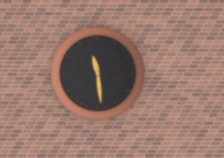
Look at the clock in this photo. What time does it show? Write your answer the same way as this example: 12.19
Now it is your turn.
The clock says 11.29
